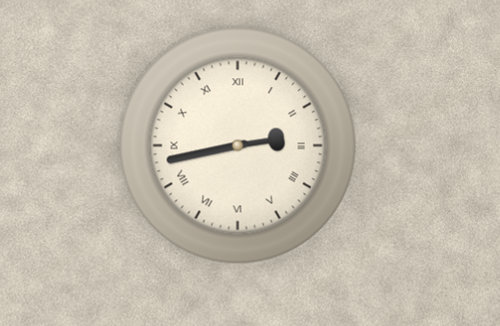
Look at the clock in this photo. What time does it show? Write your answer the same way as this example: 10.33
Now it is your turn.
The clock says 2.43
